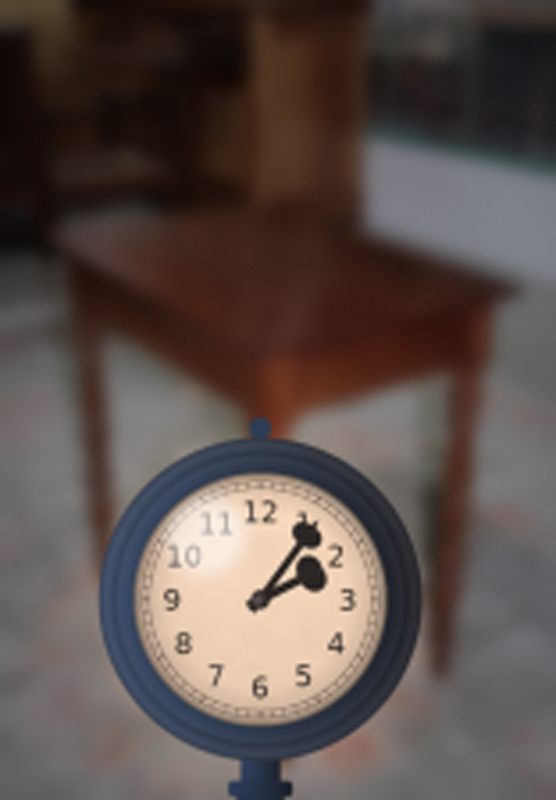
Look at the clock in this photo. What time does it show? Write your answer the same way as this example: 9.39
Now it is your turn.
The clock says 2.06
